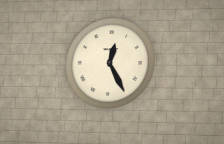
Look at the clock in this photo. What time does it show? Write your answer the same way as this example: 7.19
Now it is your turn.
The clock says 12.25
